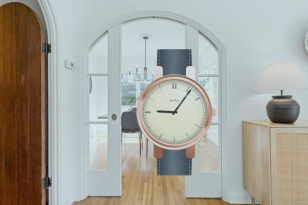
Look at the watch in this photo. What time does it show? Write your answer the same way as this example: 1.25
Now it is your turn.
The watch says 9.06
